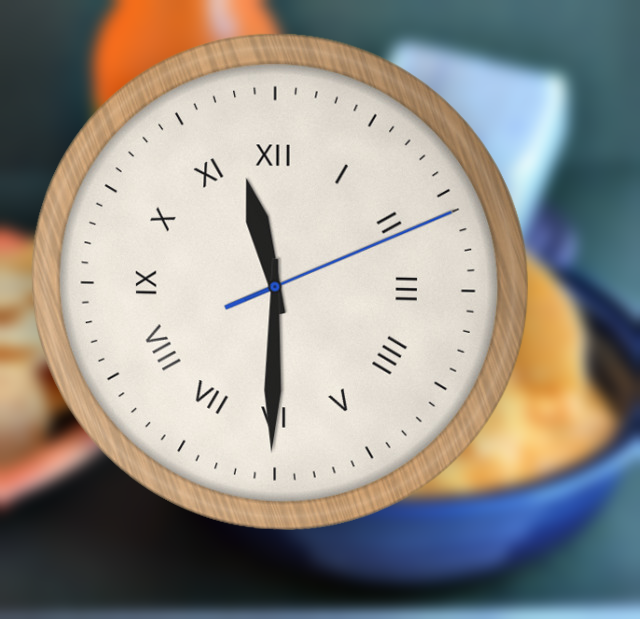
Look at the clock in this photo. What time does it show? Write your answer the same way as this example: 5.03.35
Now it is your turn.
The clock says 11.30.11
